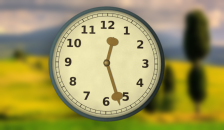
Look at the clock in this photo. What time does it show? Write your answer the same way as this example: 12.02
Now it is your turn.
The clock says 12.27
